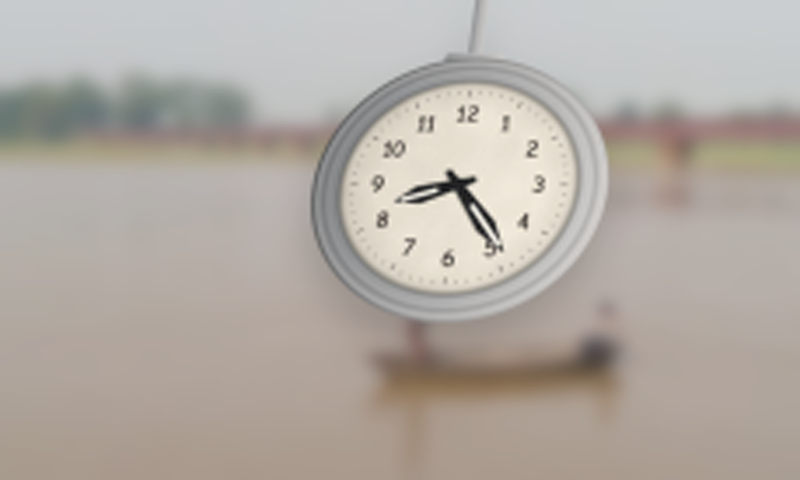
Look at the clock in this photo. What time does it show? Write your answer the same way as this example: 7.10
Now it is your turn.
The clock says 8.24
